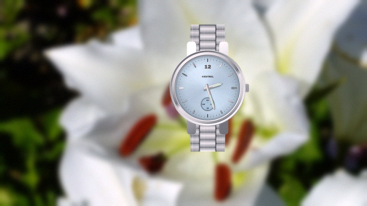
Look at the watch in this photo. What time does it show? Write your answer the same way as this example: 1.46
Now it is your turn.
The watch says 2.27
